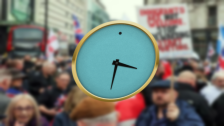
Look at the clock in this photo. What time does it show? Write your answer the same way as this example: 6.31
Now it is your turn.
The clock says 3.31
